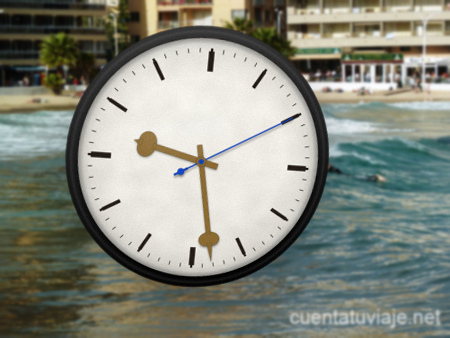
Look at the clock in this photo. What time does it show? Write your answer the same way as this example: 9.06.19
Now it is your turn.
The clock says 9.28.10
